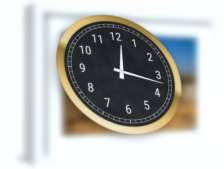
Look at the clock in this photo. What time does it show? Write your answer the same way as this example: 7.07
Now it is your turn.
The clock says 12.17
